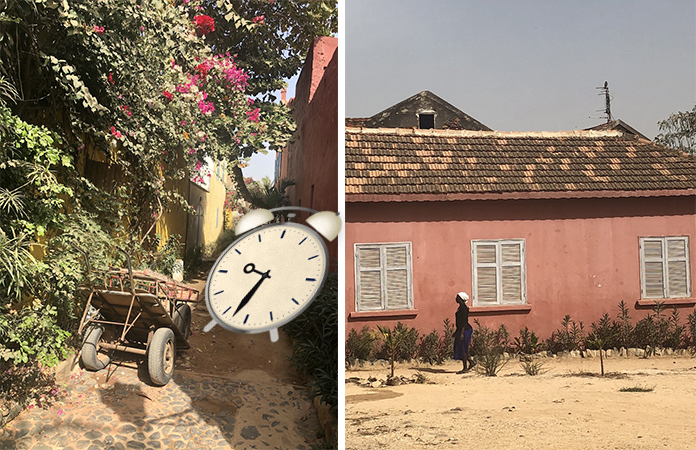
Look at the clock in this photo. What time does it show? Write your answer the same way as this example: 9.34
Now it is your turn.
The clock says 9.33
